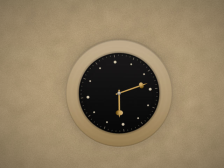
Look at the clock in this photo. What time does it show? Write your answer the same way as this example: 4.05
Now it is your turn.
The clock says 6.13
